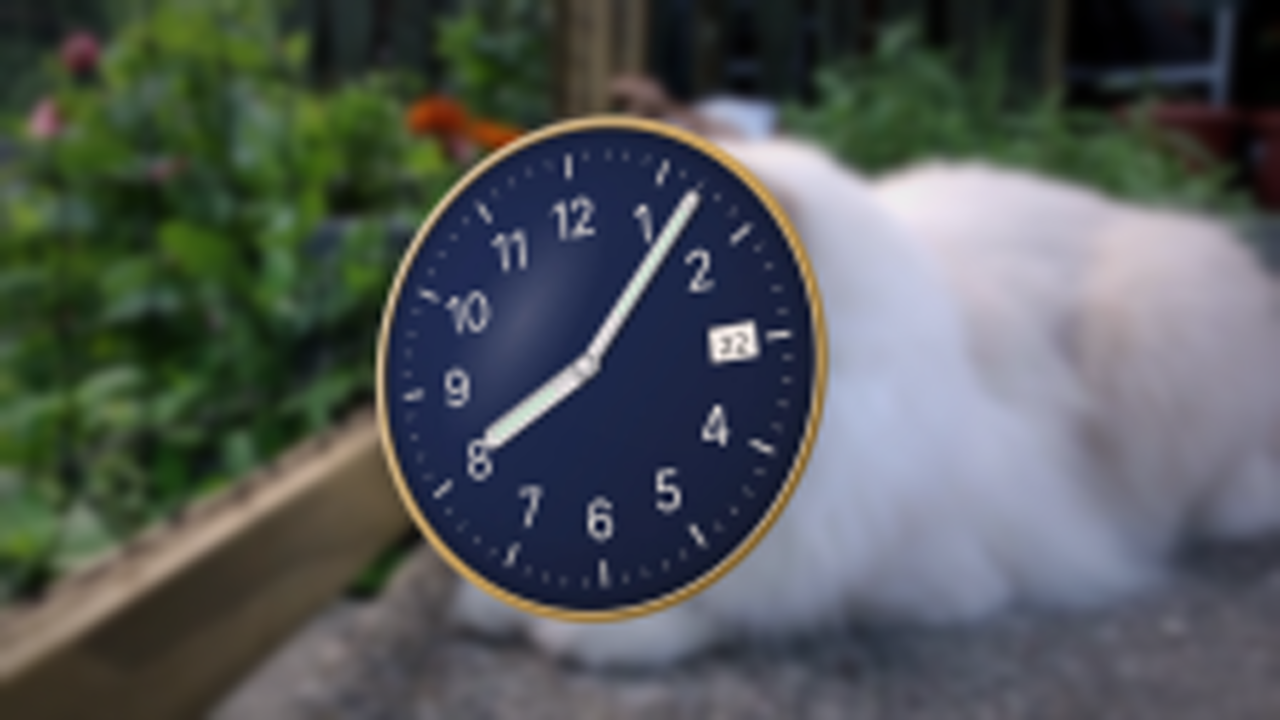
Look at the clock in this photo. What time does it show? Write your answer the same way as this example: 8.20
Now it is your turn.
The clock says 8.07
